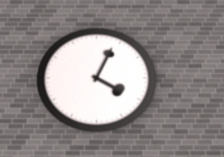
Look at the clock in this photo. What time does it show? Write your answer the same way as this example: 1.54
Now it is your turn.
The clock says 4.04
